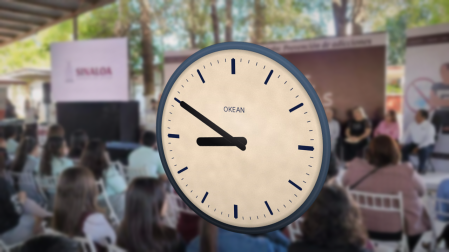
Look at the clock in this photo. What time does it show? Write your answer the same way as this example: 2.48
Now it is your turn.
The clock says 8.50
